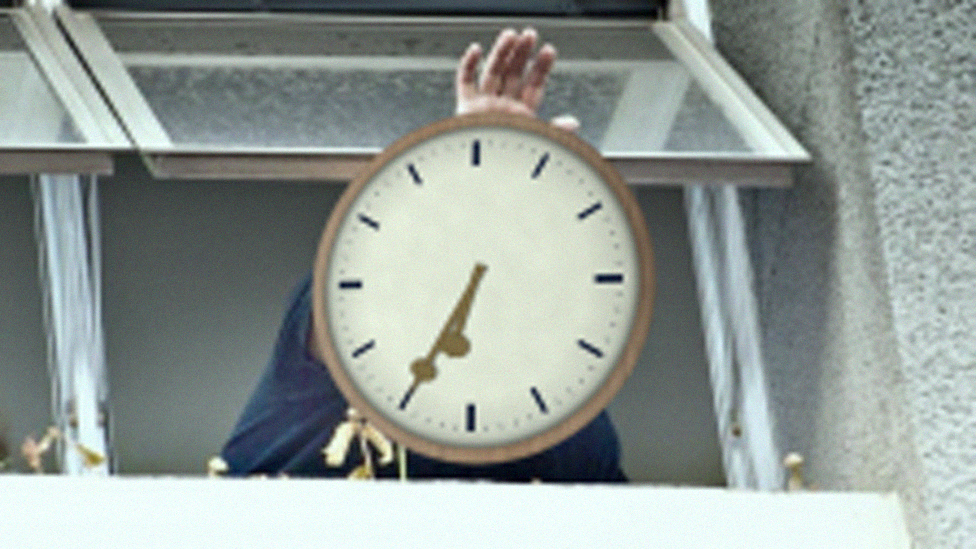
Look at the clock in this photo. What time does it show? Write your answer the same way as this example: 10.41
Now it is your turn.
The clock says 6.35
